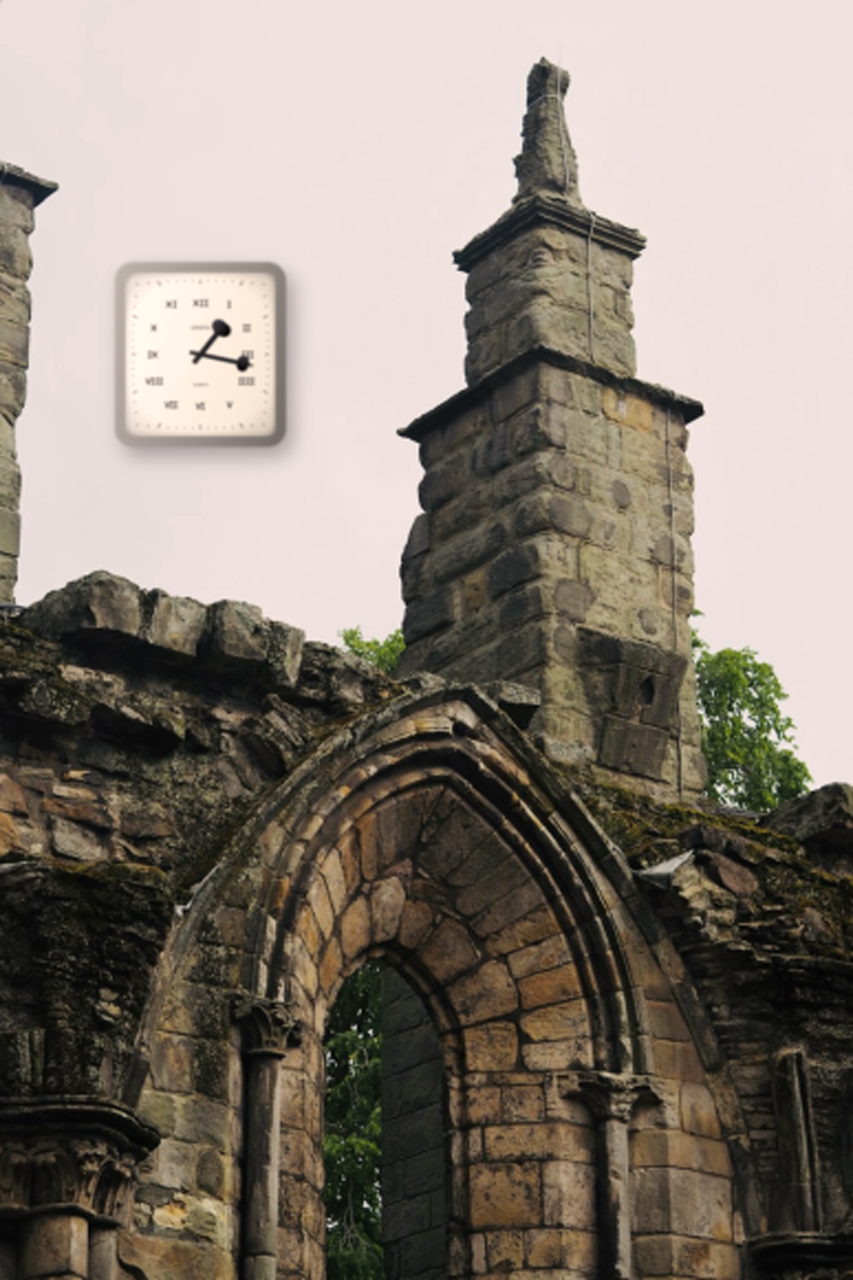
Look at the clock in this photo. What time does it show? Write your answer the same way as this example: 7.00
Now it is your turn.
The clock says 1.17
